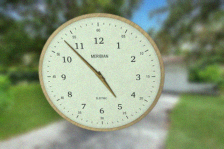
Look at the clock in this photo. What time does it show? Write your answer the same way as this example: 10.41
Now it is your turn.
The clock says 4.53
